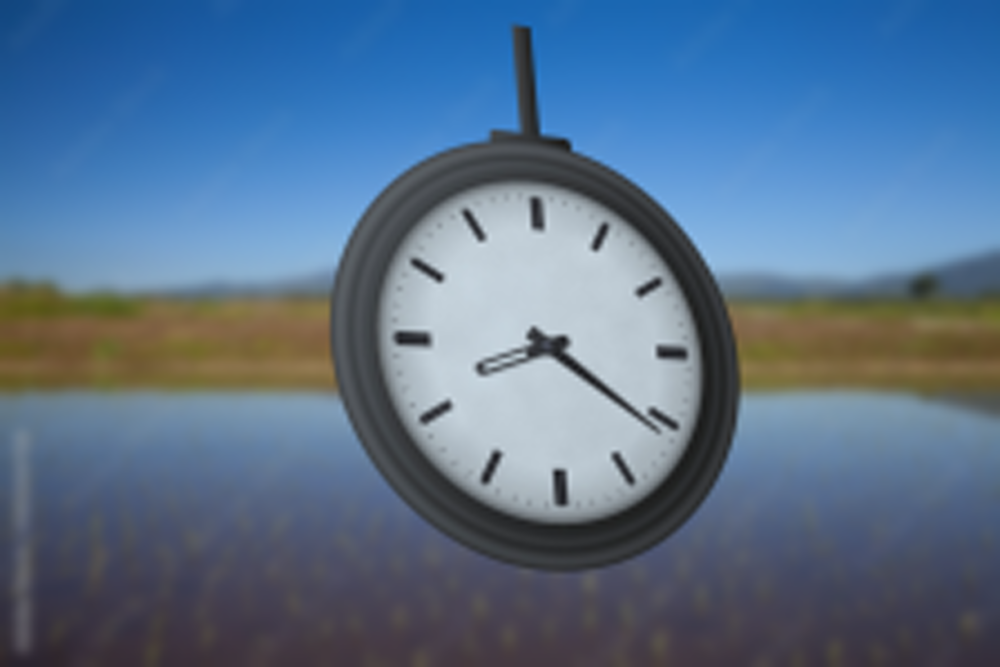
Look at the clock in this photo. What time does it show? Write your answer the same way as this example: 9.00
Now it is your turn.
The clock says 8.21
